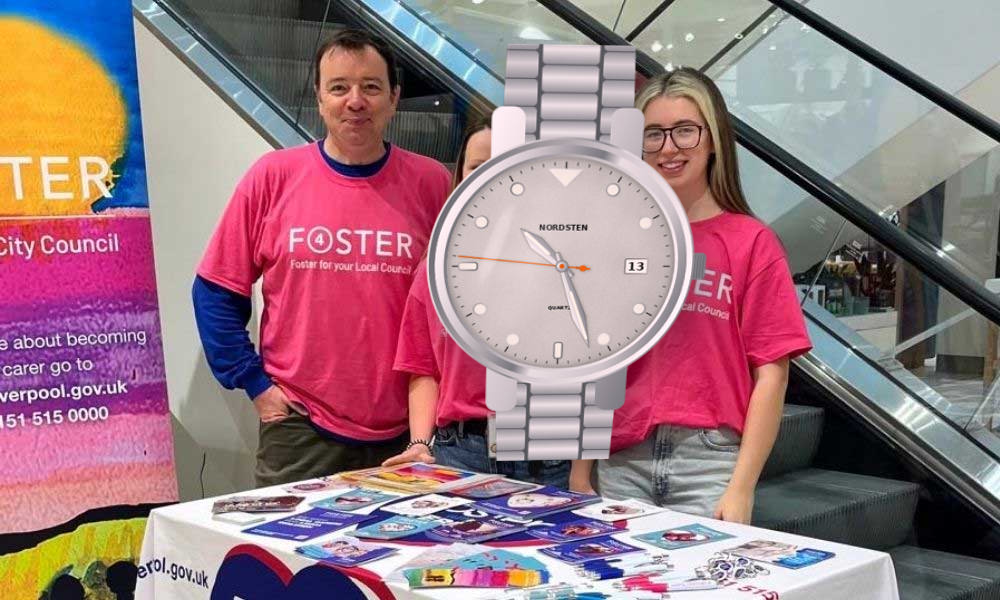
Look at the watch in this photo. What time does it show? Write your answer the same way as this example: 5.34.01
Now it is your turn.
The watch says 10.26.46
